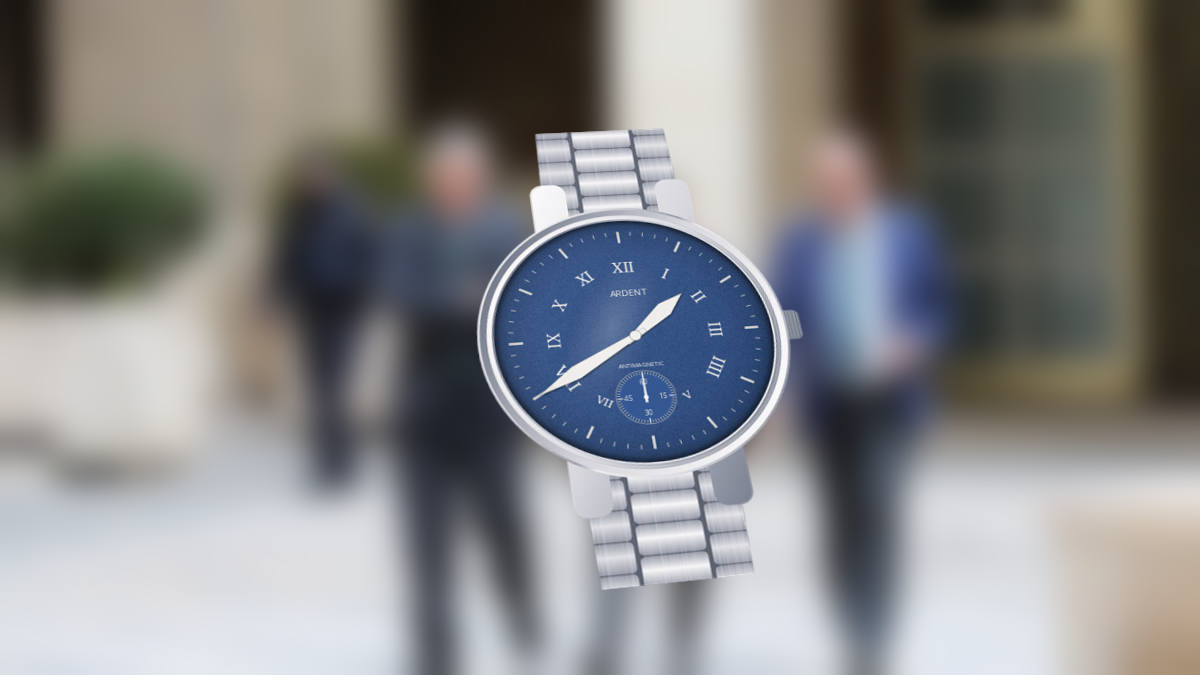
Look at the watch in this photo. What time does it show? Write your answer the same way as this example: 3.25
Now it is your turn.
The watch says 1.40
